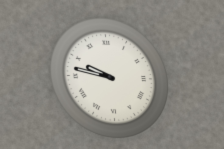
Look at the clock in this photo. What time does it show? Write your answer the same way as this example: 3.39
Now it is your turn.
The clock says 9.47
